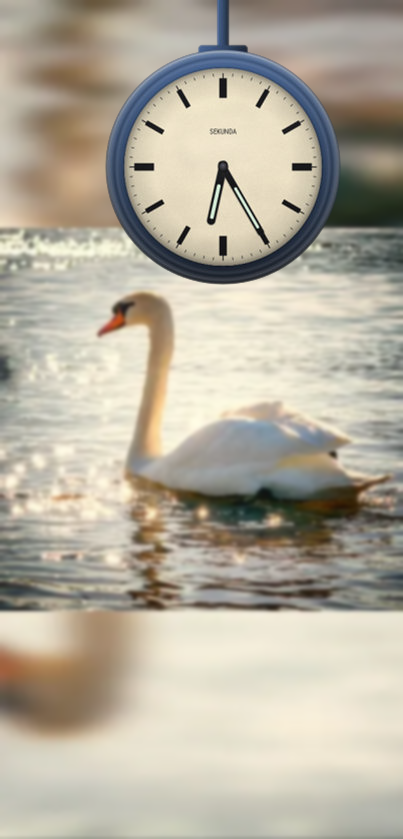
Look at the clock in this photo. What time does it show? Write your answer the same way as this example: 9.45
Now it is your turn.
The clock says 6.25
